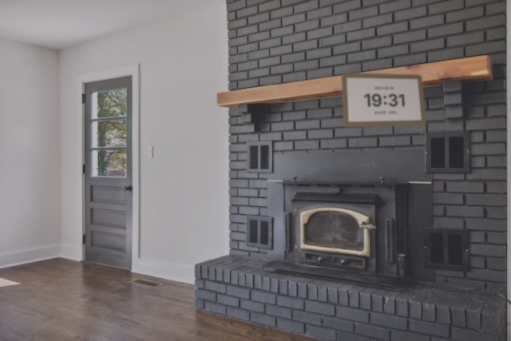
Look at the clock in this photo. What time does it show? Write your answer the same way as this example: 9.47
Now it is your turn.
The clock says 19.31
